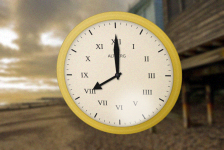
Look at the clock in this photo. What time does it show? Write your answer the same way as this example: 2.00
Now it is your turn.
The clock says 8.00
